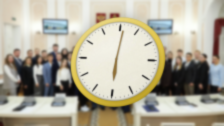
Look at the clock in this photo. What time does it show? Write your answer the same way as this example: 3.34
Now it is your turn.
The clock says 6.01
